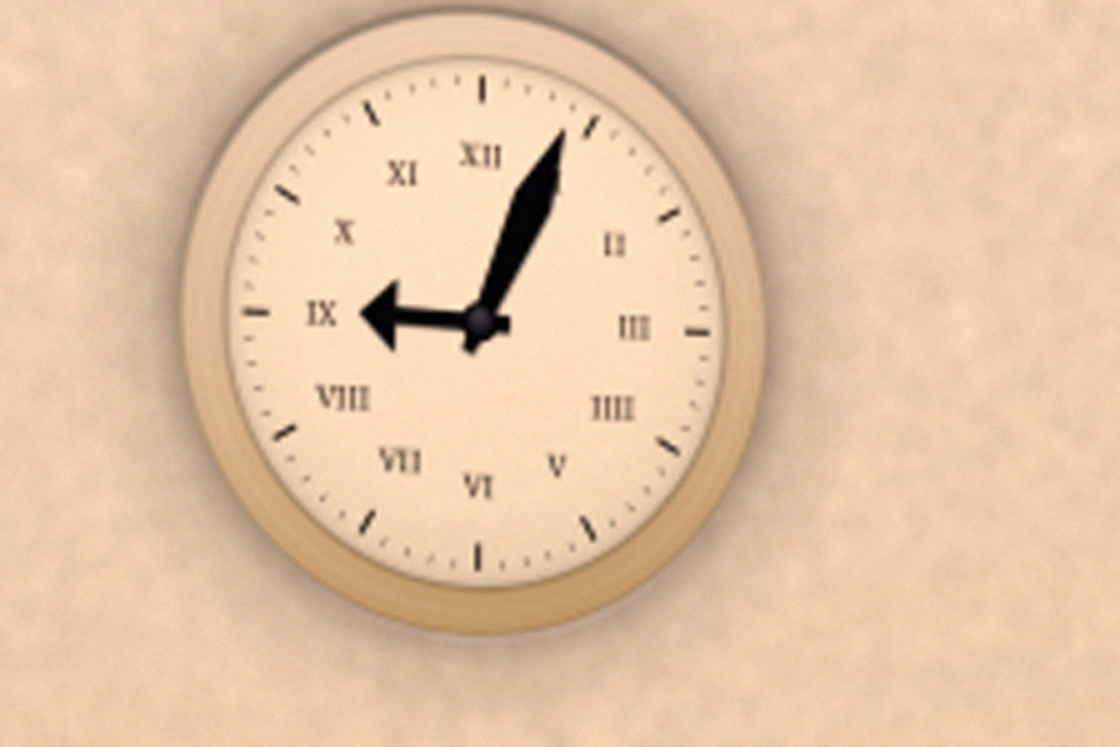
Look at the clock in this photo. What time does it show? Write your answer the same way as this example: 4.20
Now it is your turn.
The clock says 9.04
